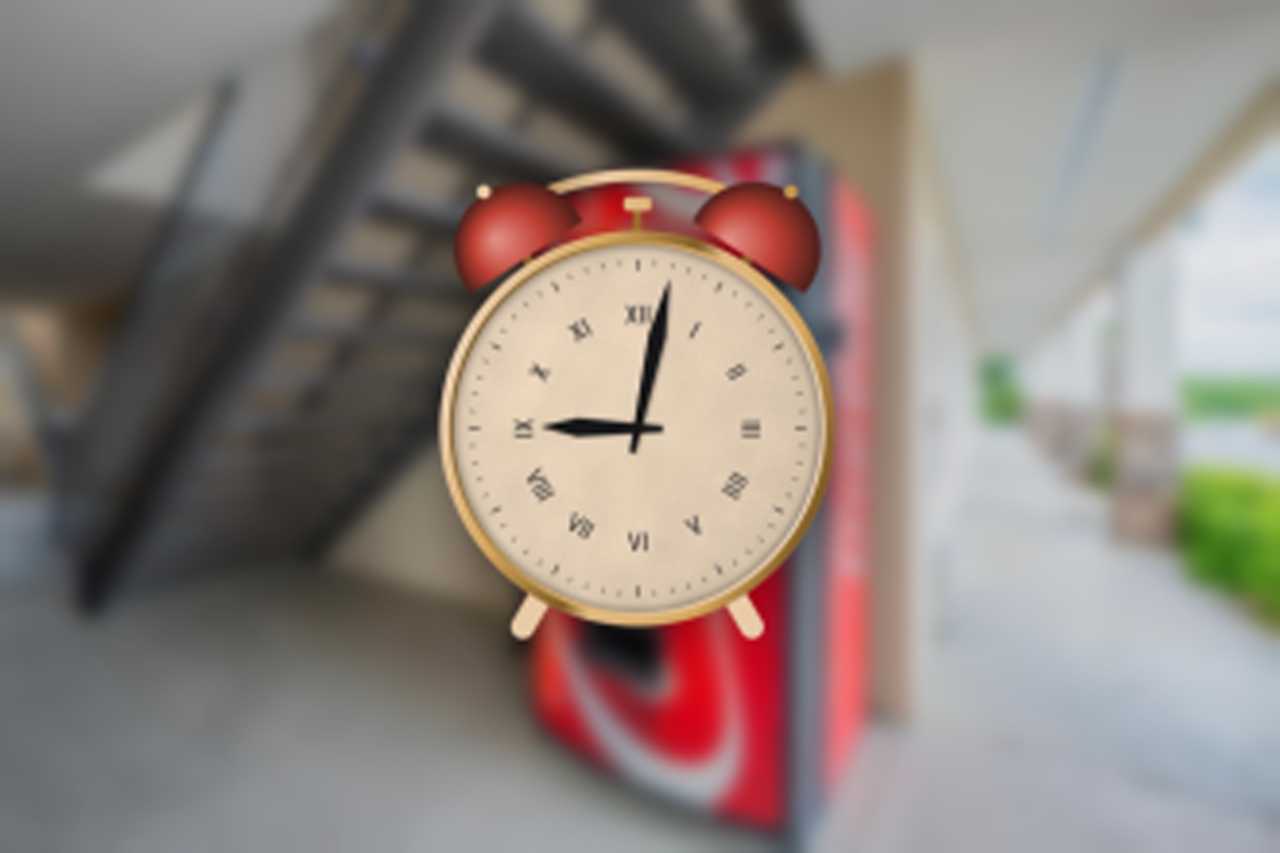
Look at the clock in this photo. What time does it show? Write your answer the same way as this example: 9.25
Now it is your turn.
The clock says 9.02
